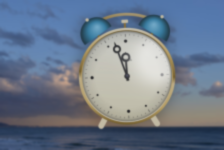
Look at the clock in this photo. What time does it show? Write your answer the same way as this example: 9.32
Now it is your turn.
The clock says 11.57
